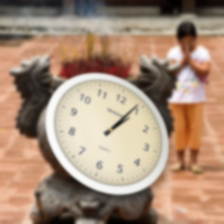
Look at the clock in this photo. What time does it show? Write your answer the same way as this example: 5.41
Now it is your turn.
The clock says 1.04
